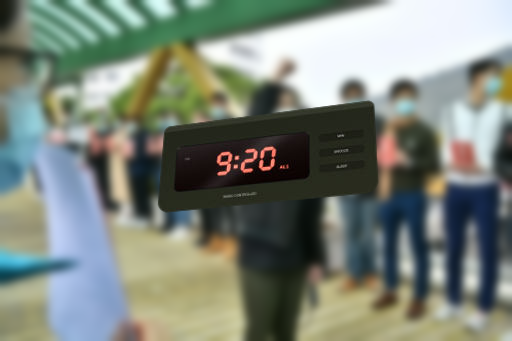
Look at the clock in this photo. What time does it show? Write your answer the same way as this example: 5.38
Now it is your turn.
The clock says 9.20
